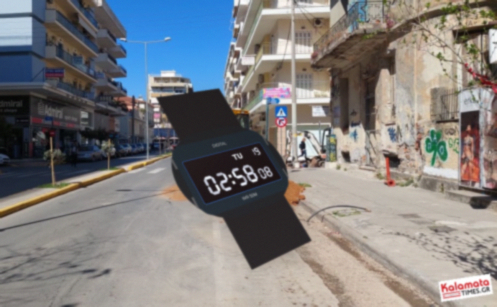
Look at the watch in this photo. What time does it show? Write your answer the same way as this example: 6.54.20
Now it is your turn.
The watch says 2.58.08
